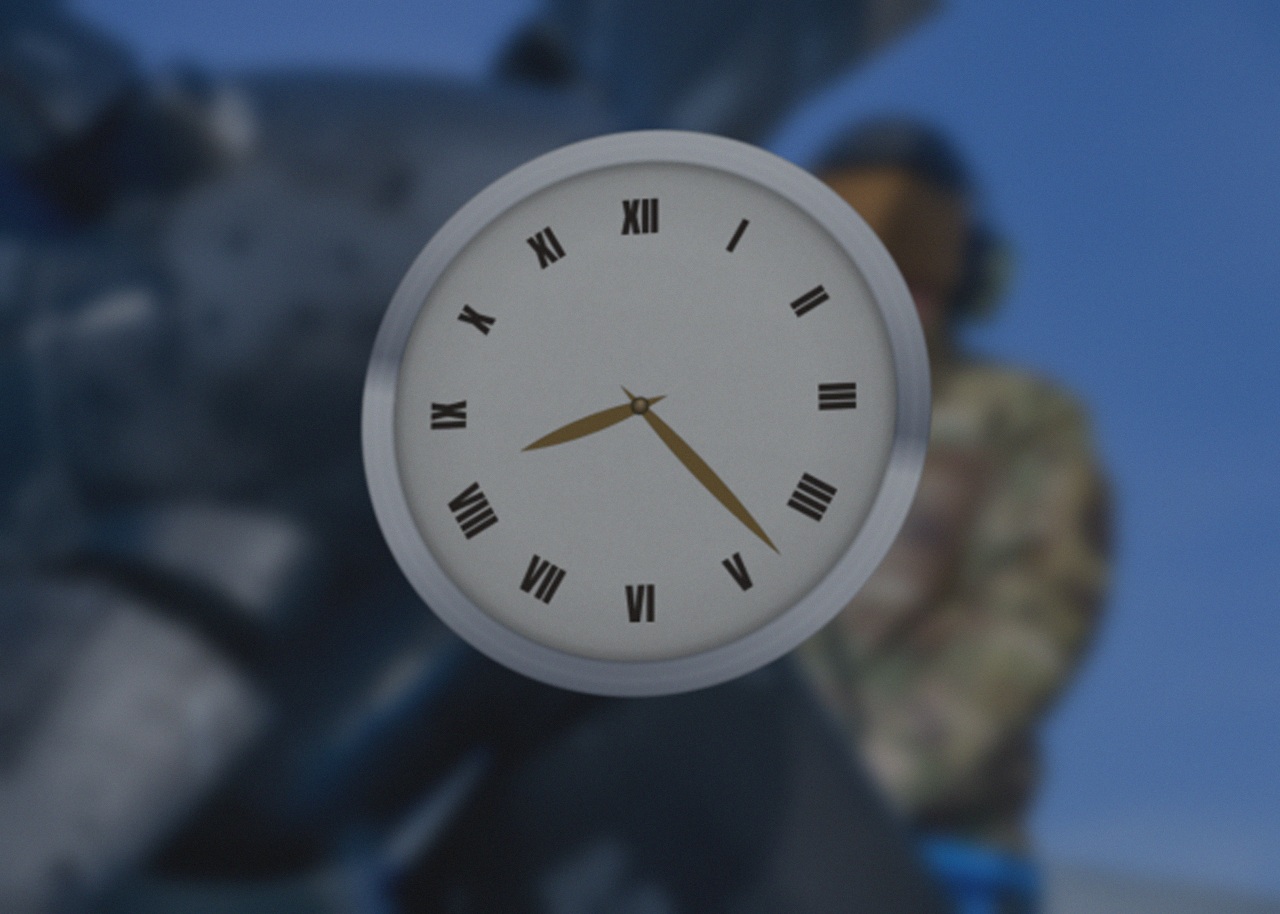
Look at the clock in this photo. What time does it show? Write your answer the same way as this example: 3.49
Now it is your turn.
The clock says 8.23
